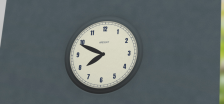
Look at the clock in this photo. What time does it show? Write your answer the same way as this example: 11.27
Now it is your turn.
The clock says 7.49
